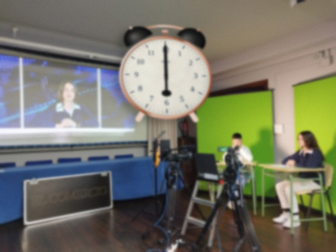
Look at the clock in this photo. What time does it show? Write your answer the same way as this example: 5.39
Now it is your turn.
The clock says 6.00
